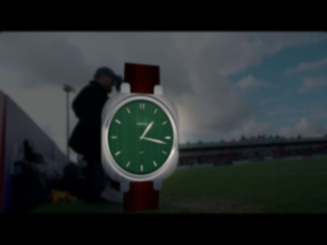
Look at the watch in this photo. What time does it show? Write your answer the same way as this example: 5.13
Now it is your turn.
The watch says 1.17
